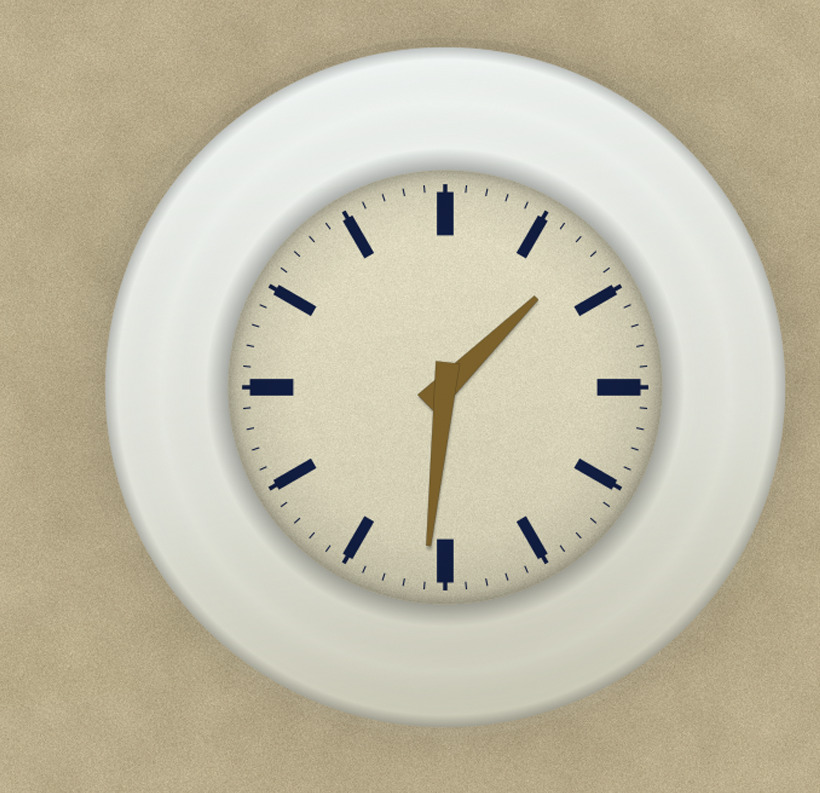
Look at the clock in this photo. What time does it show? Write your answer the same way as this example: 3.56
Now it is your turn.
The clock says 1.31
